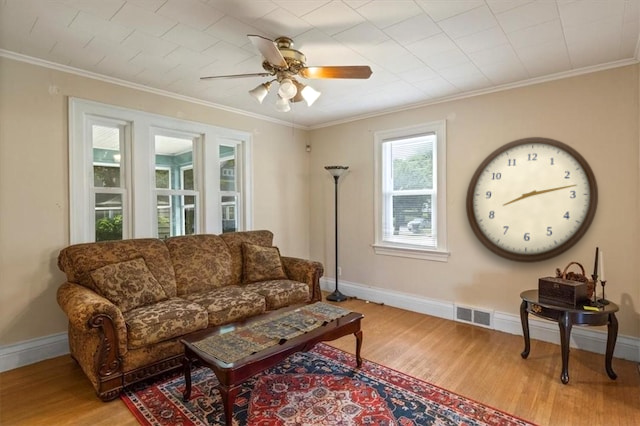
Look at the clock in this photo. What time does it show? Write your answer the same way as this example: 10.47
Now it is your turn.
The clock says 8.13
